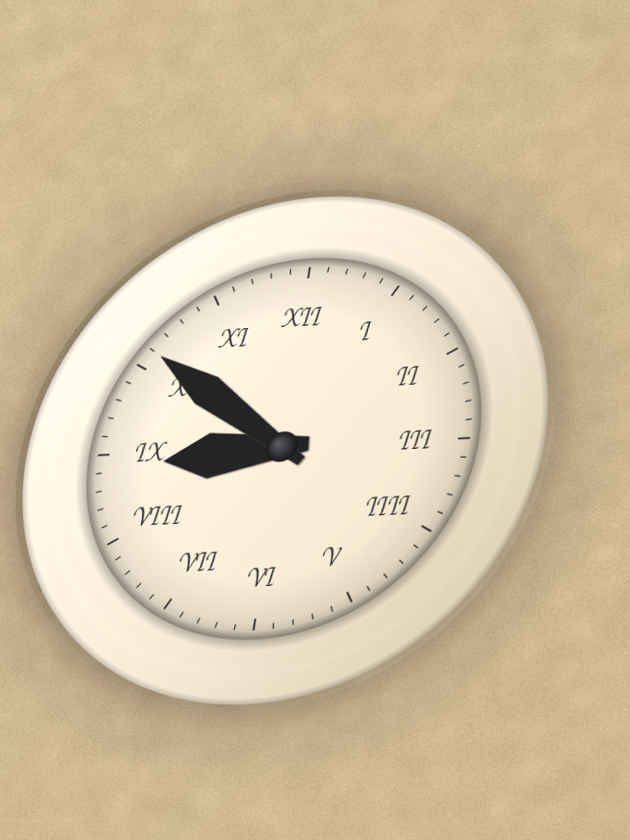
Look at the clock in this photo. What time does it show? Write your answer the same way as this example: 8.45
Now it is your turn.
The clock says 8.51
